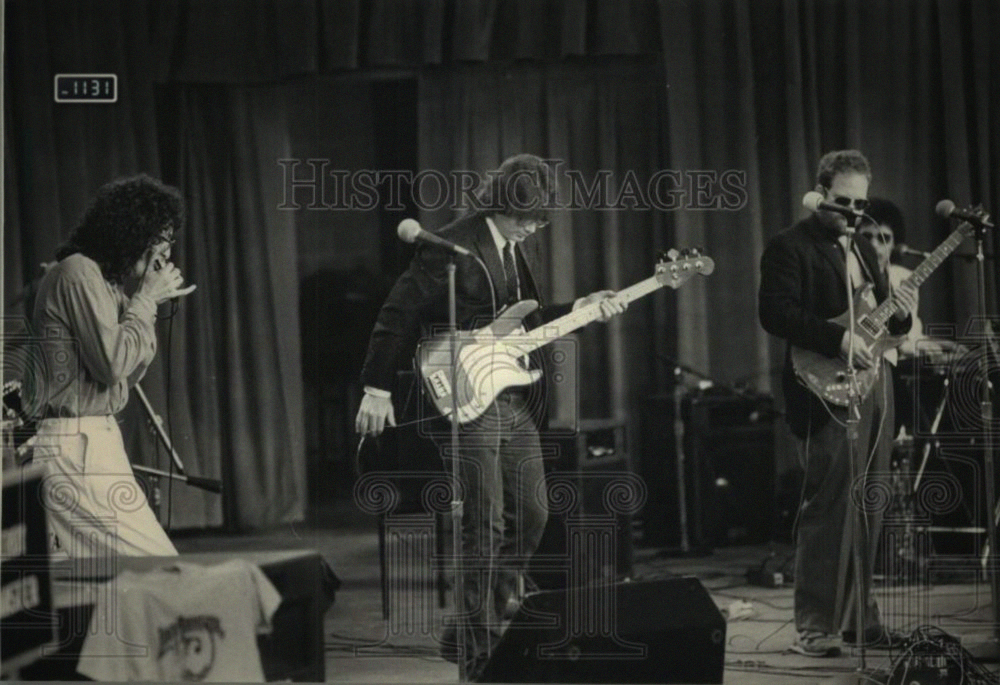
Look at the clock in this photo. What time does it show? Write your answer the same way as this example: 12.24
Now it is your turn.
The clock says 11.31
